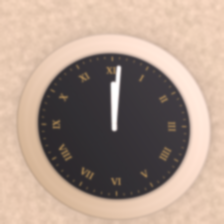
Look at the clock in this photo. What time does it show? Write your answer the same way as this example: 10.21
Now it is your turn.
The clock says 12.01
